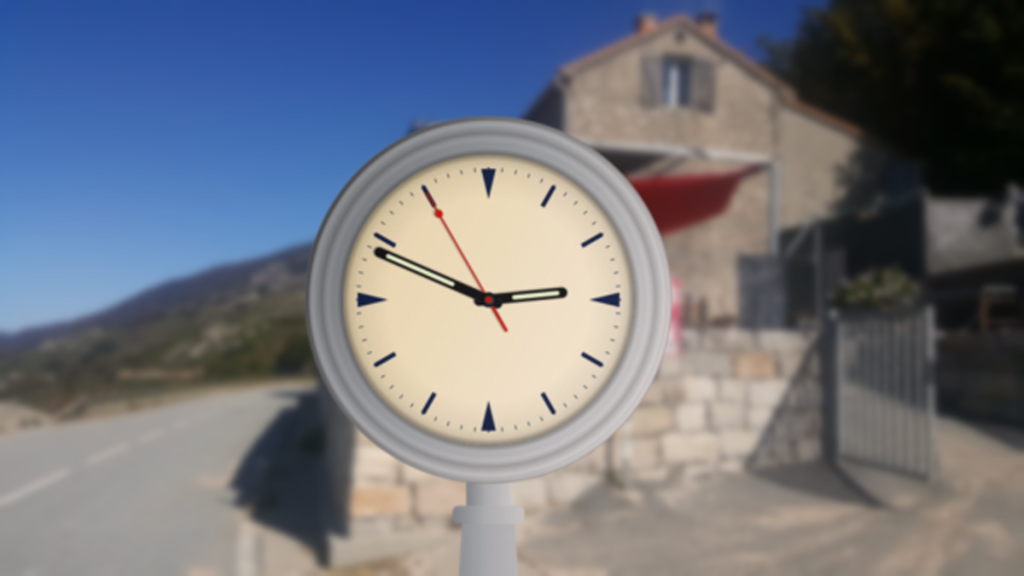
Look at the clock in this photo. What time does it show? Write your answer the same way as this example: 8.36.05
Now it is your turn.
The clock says 2.48.55
